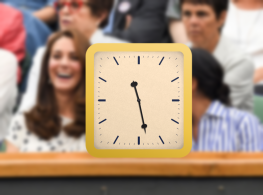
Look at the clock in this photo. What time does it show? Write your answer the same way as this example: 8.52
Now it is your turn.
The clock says 11.28
